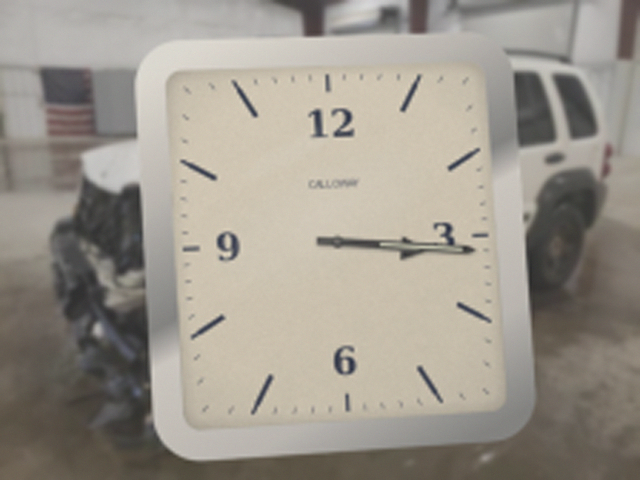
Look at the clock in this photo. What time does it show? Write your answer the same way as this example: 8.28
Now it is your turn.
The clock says 3.16
